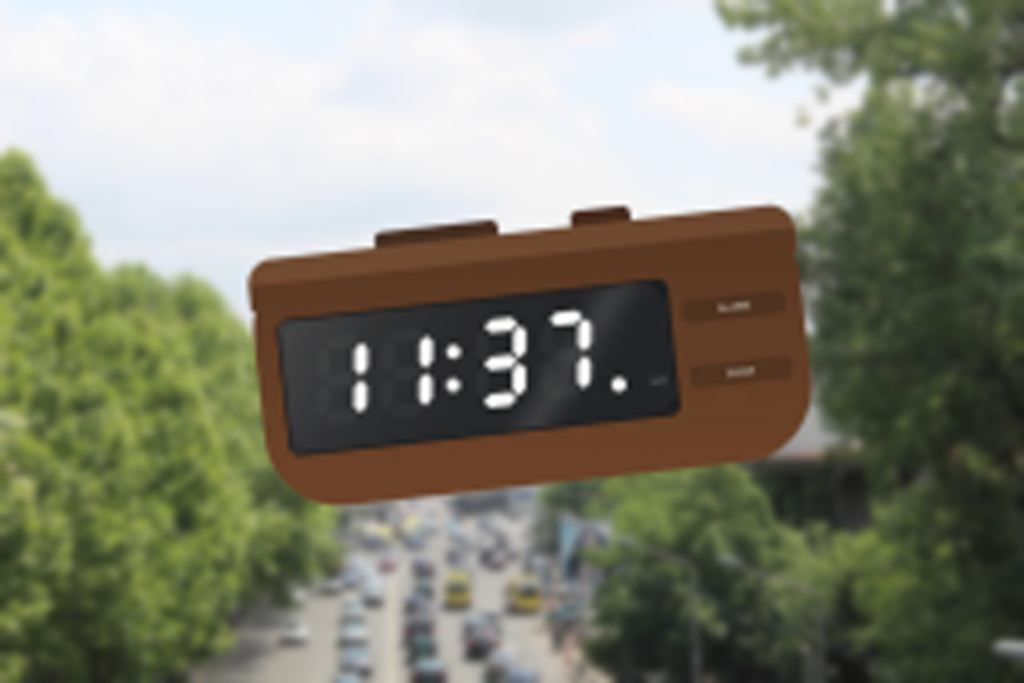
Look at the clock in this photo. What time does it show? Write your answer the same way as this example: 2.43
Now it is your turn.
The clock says 11.37
